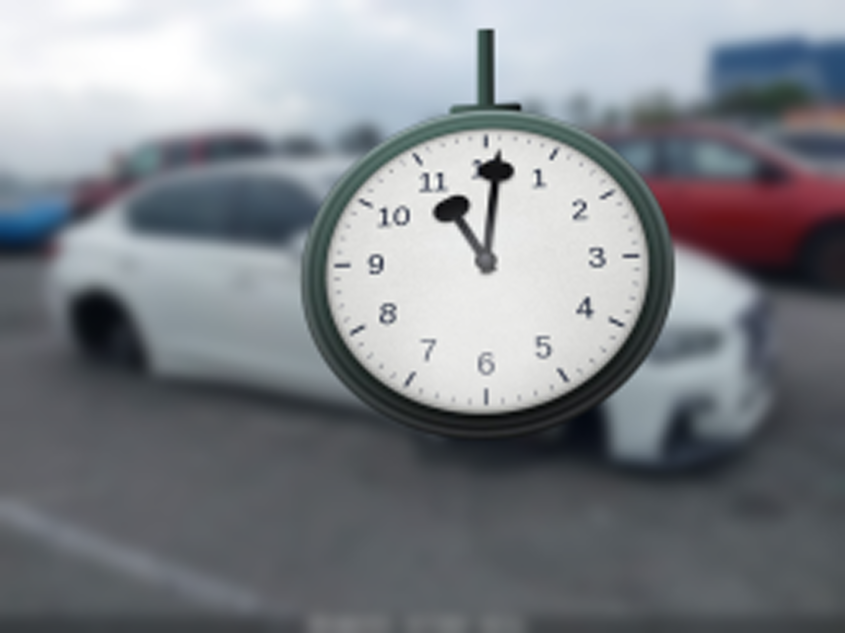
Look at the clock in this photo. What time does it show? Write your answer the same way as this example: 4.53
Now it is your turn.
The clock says 11.01
